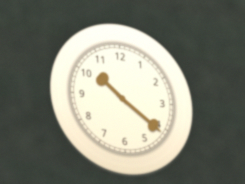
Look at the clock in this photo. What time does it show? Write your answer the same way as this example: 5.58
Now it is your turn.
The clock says 10.21
